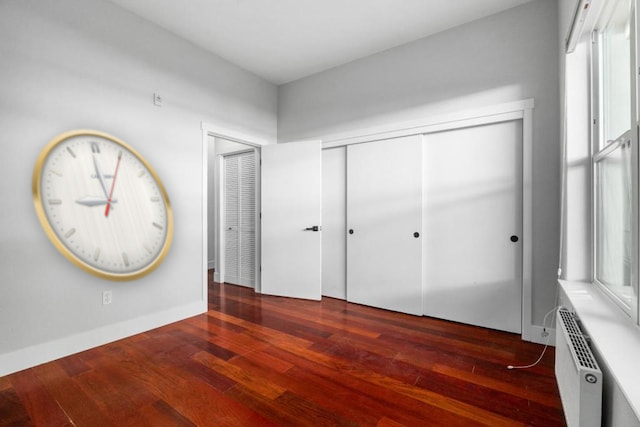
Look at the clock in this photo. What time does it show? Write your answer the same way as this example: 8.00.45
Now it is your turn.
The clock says 8.59.05
